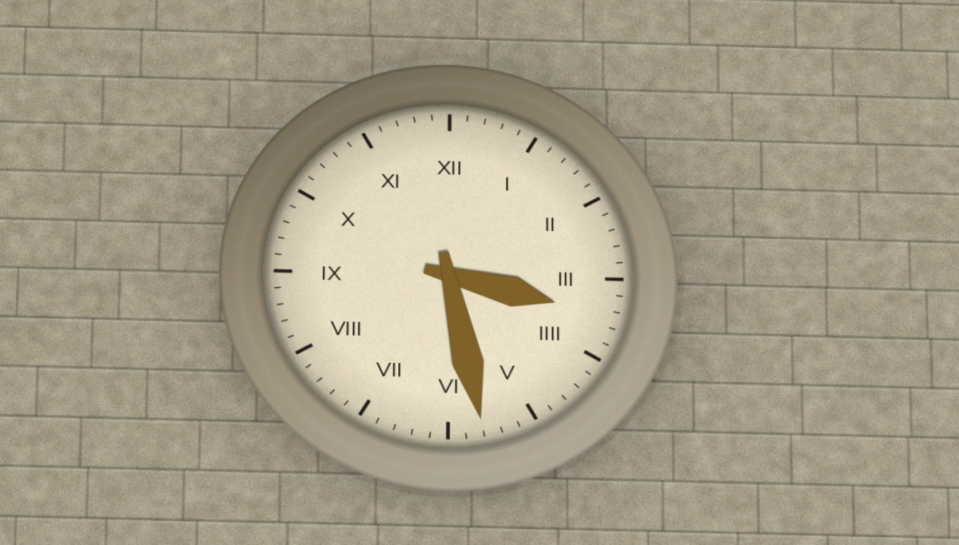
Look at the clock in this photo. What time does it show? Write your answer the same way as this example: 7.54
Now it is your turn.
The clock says 3.28
